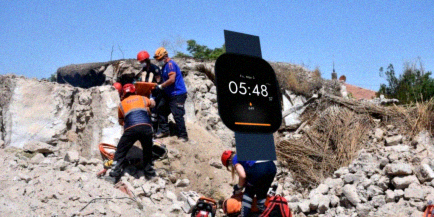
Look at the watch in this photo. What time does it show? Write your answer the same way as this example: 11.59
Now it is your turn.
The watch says 5.48
